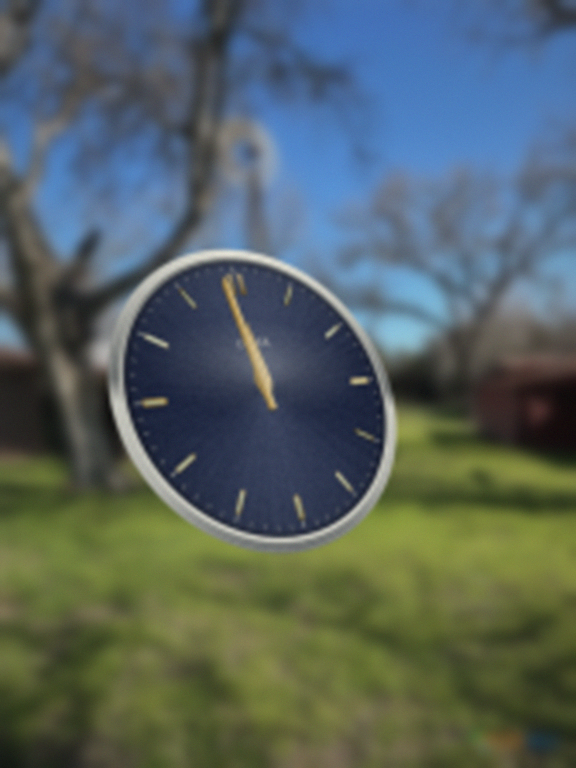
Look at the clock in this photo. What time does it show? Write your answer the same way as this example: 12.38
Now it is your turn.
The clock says 11.59
